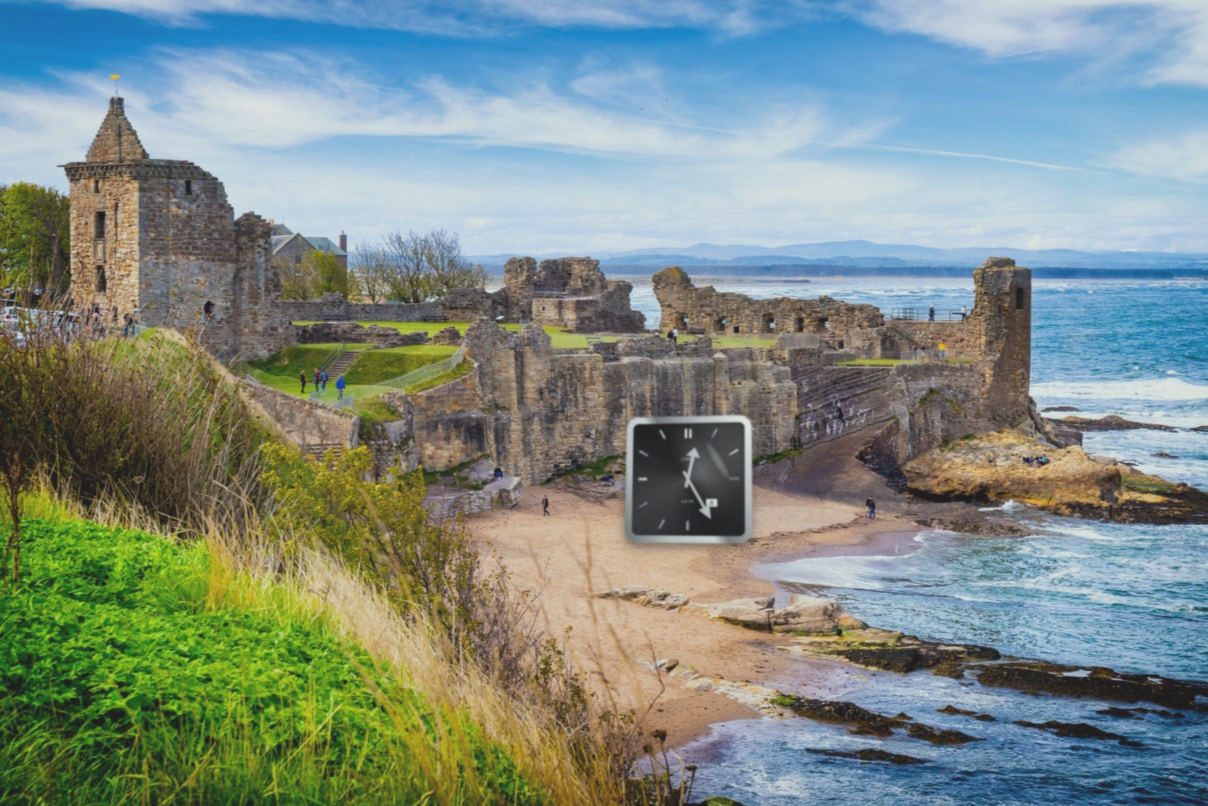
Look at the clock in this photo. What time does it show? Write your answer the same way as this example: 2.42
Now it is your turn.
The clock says 12.25
